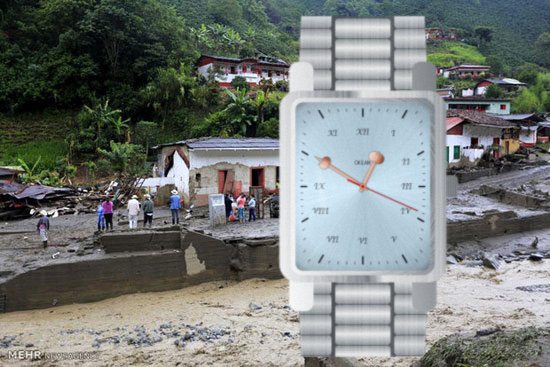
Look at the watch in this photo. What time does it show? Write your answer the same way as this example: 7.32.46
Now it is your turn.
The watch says 12.50.19
